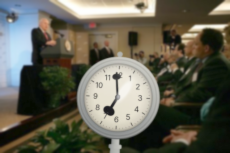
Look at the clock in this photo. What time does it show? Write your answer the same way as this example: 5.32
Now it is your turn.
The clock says 6.59
